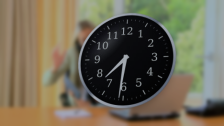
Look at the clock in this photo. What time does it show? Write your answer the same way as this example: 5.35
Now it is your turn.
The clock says 7.31
